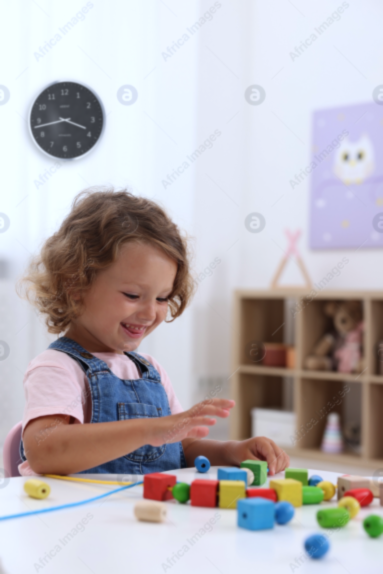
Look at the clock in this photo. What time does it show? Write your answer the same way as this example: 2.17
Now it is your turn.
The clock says 3.43
